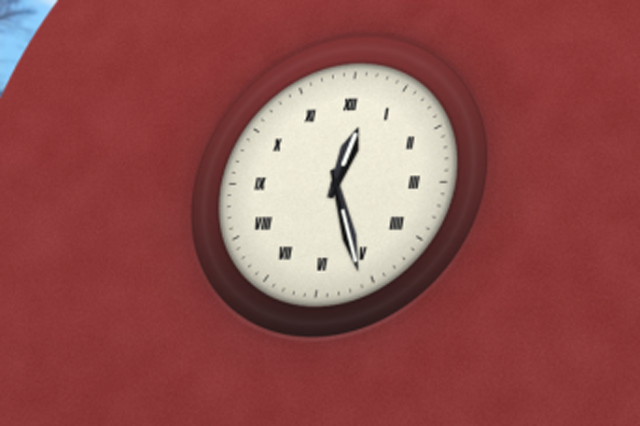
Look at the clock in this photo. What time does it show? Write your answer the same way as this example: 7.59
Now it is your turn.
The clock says 12.26
